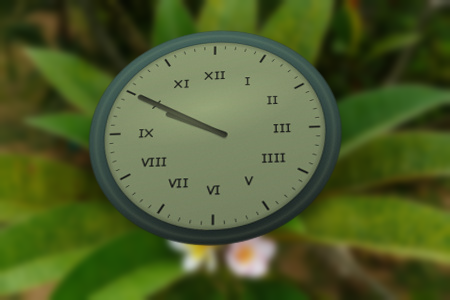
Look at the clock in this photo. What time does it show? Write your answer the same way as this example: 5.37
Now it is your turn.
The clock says 9.50
